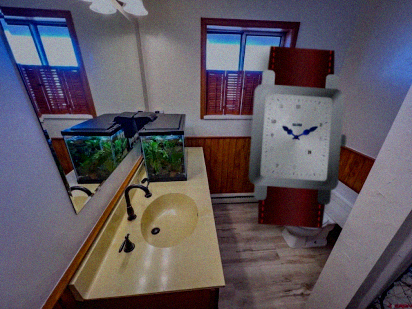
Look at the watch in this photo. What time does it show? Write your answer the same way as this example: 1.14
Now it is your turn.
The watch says 10.10
